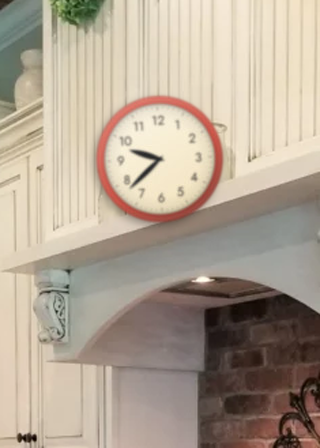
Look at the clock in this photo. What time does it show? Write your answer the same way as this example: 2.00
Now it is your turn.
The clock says 9.38
